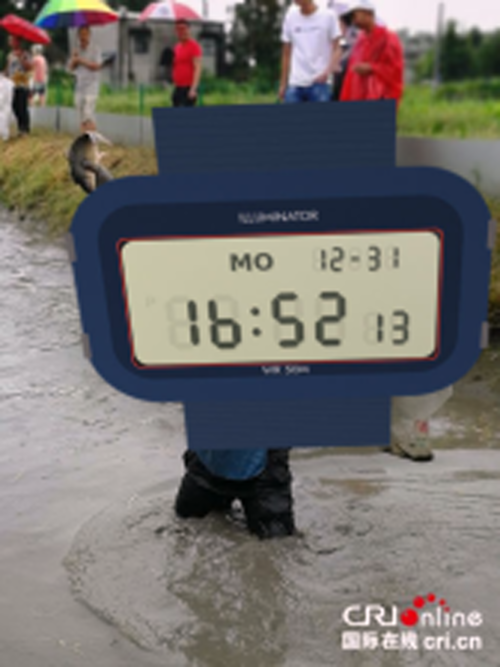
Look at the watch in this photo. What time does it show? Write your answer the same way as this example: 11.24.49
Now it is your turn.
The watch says 16.52.13
